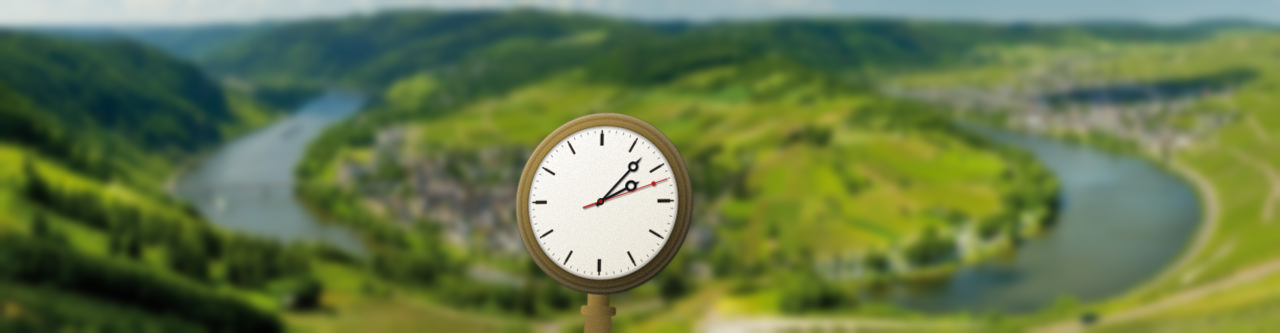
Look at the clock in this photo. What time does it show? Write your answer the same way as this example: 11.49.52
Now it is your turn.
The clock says 2.07.12
